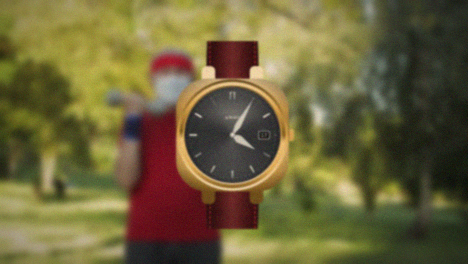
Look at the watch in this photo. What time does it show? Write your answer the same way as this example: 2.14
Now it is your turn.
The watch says 4.05
